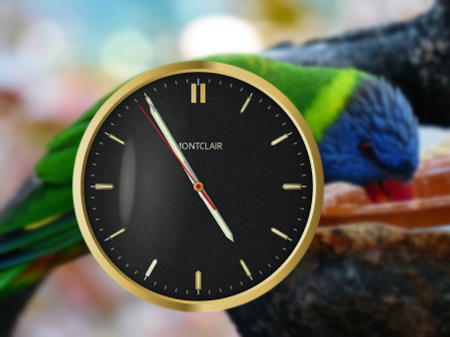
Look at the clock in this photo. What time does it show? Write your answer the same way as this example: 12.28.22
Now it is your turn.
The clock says 4.54.54
